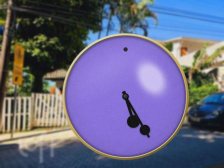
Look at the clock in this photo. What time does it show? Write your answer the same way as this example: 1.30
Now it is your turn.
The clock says 5.25
